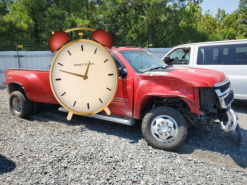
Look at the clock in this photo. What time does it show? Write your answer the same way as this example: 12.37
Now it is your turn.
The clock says 12.48
